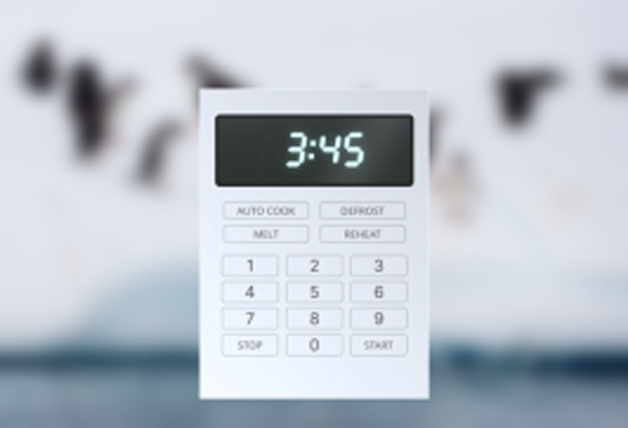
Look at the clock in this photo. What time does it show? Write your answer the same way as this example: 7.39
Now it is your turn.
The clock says 3.45
